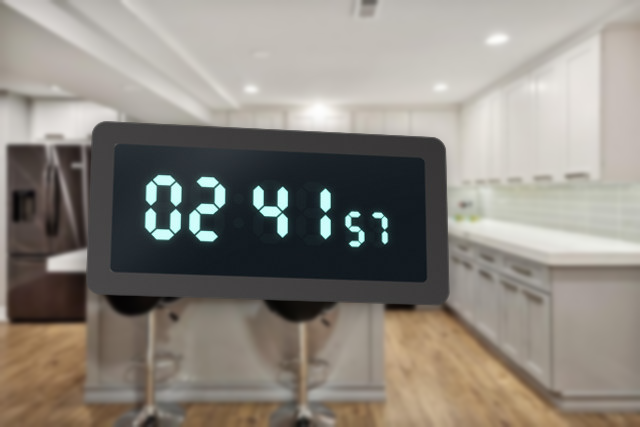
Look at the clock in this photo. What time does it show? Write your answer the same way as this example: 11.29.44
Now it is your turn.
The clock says 2.41.57
